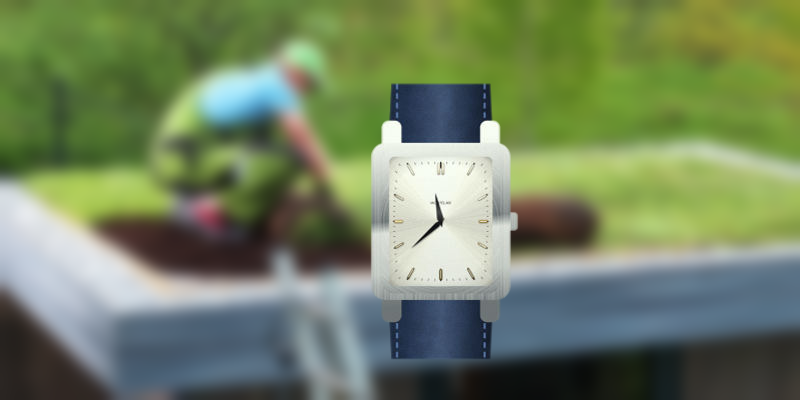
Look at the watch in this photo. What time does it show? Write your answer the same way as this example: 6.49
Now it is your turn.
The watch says 11.38
